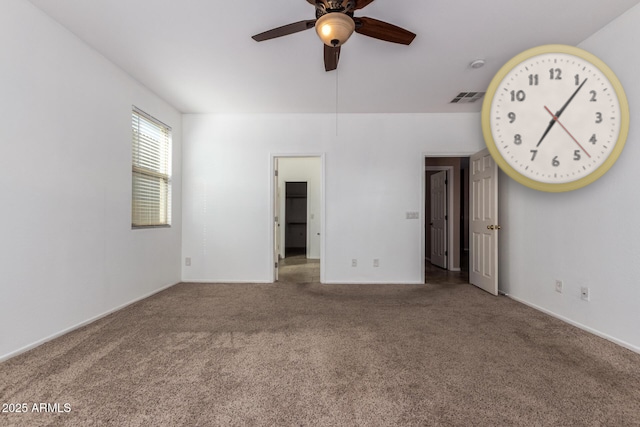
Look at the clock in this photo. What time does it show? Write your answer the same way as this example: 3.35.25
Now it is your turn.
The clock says 7.06.23
